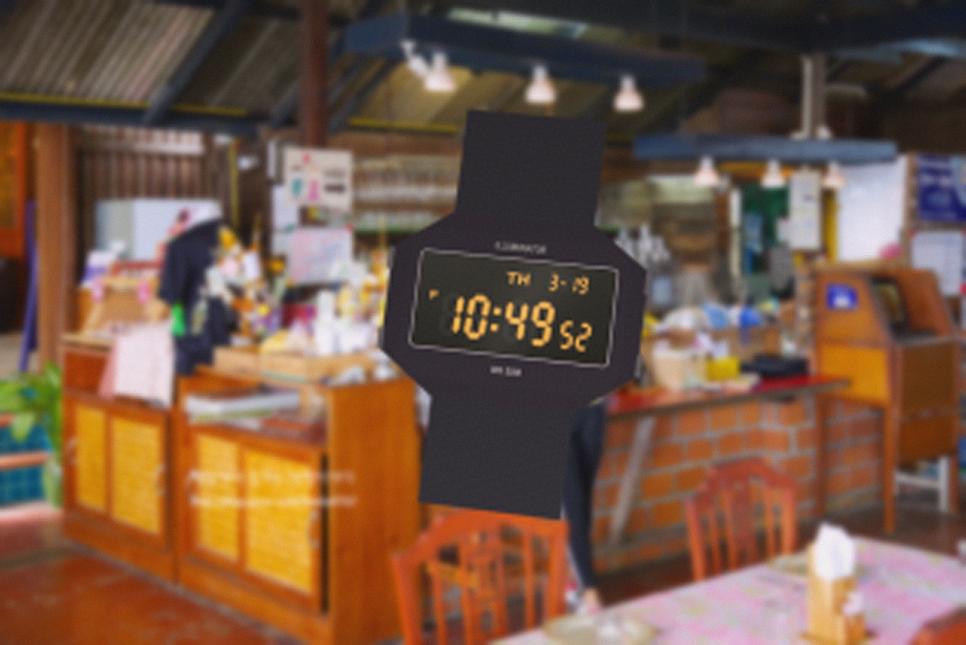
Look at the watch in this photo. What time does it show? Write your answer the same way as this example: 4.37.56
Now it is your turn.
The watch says 10.49.52
